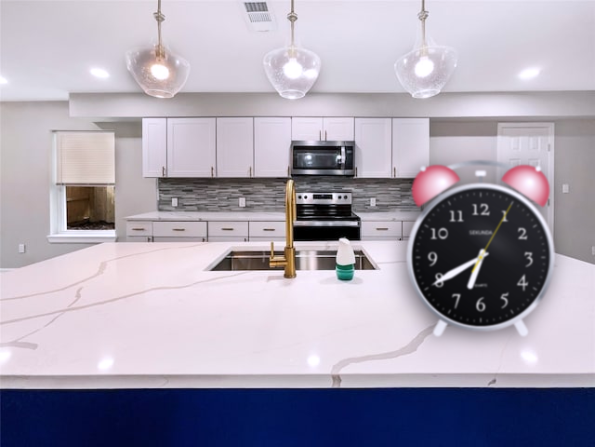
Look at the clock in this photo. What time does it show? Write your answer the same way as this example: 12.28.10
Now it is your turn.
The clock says 6.40.05
